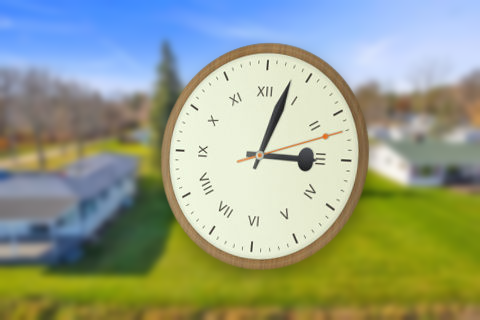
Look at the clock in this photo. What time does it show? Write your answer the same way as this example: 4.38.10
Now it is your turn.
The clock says 3.03.12
